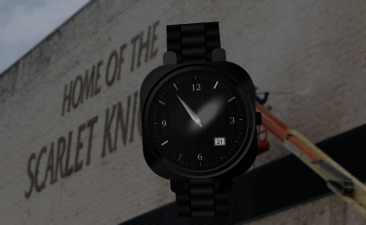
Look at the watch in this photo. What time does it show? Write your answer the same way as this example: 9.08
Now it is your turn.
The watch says 10.54
